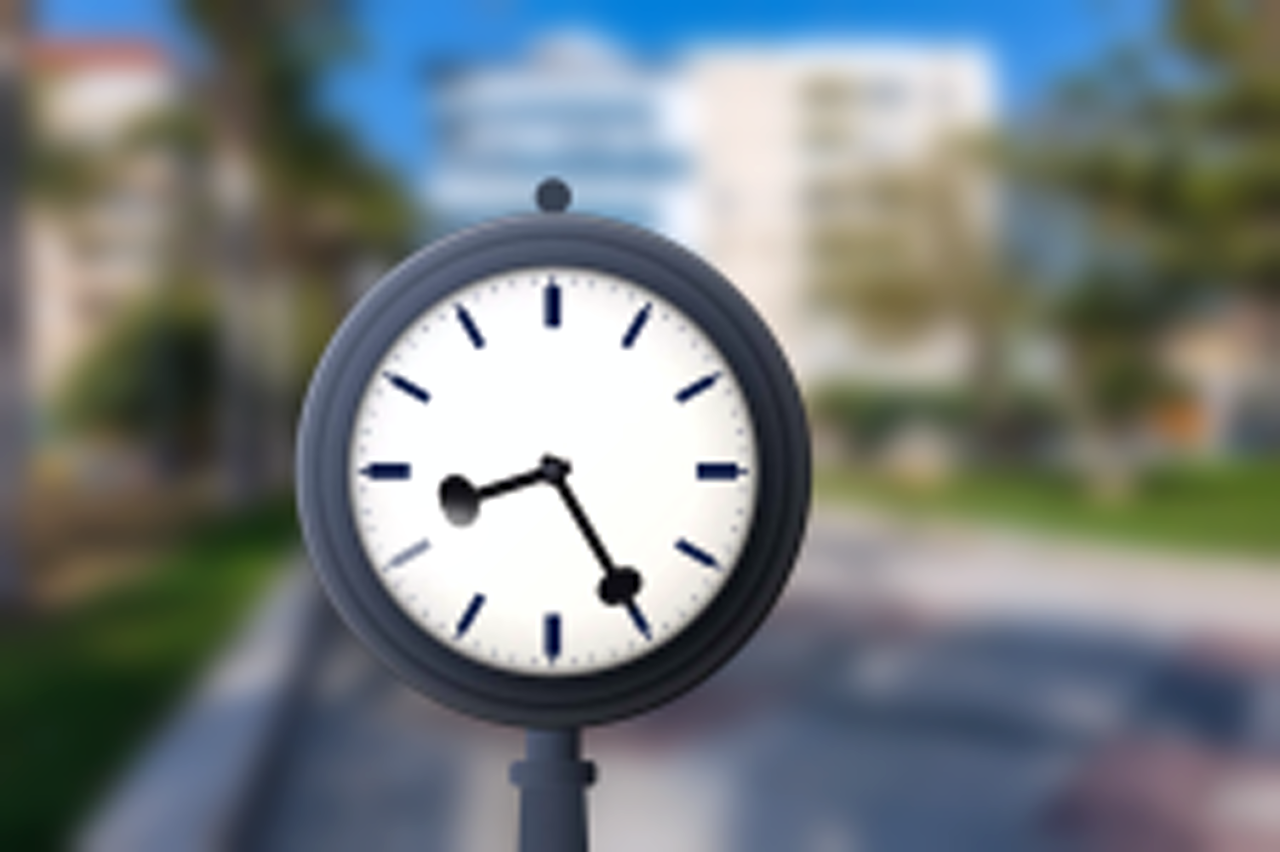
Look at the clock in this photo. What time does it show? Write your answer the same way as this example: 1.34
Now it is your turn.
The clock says 8.25
